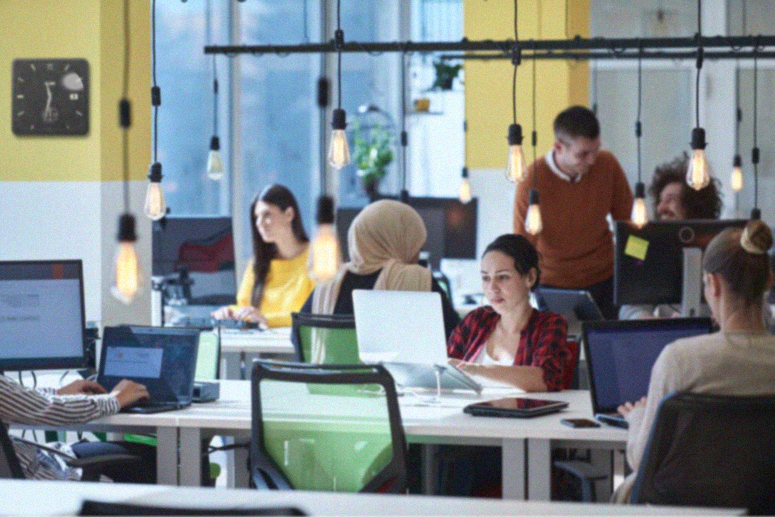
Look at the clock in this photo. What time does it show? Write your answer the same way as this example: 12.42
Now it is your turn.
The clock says 11.32
